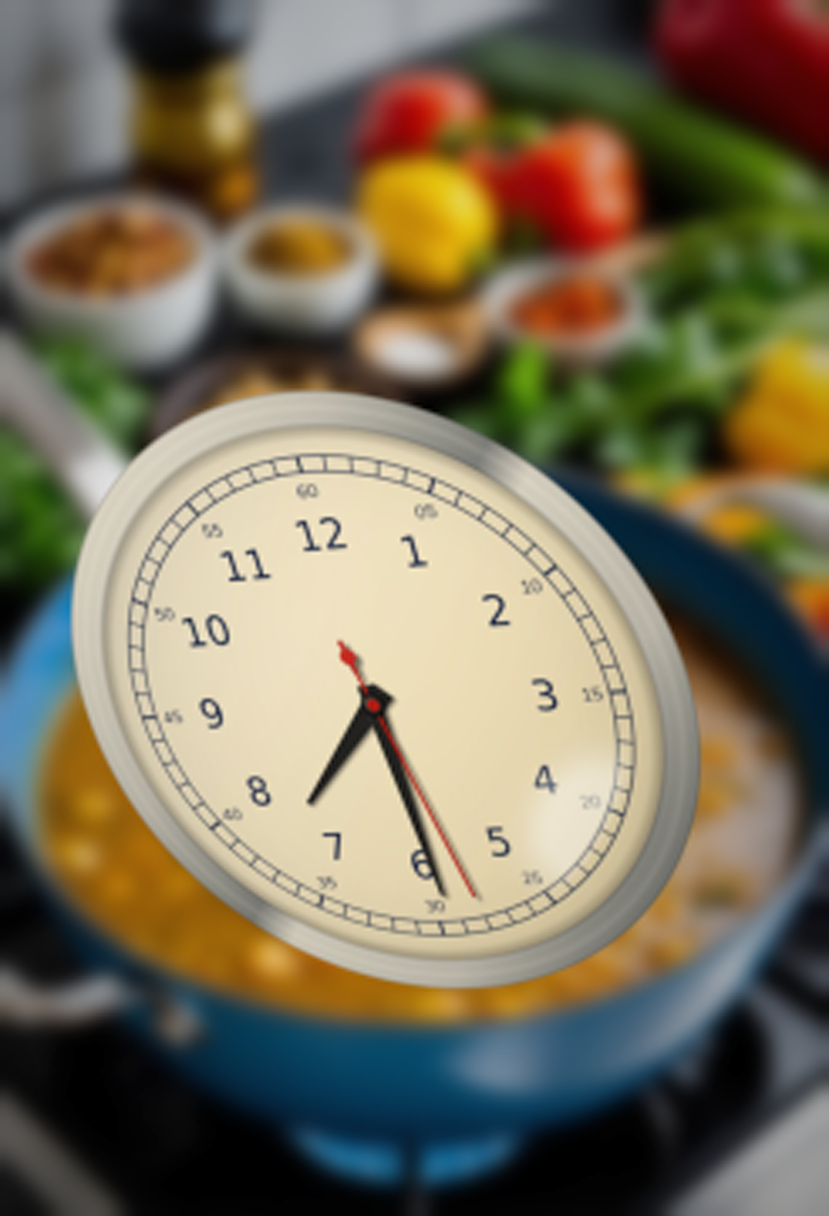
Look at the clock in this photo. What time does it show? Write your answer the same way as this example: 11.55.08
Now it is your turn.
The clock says 7.29.28
